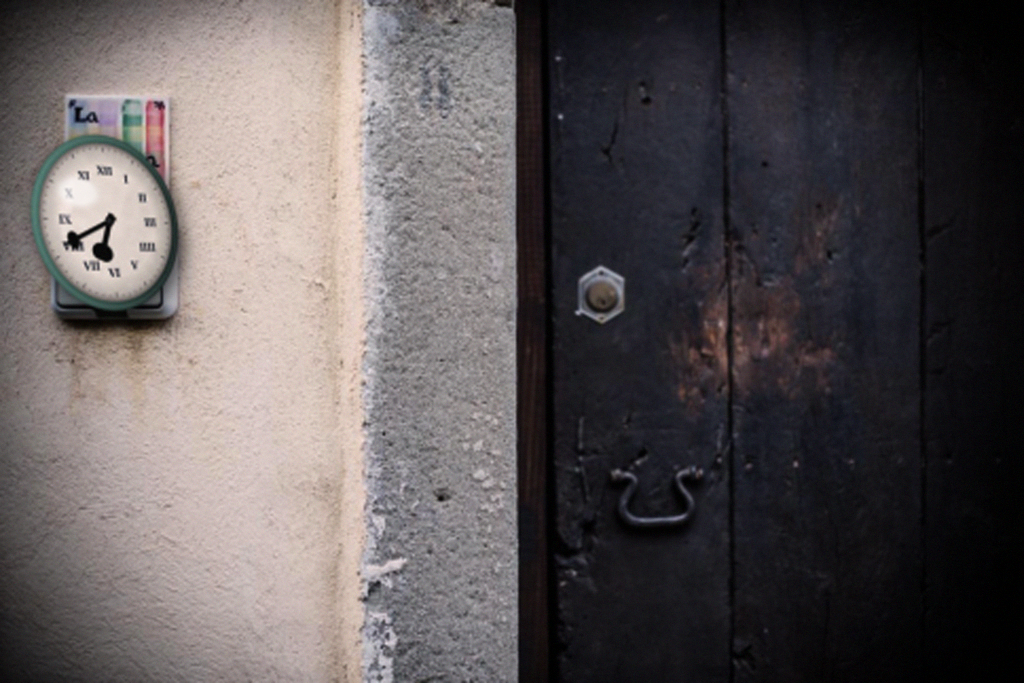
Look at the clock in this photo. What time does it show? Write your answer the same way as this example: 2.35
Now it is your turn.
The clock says 6.41
